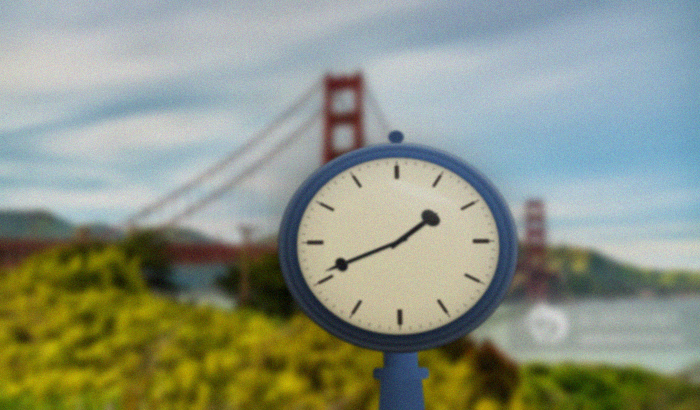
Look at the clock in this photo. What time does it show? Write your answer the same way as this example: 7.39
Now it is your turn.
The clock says 1.41
